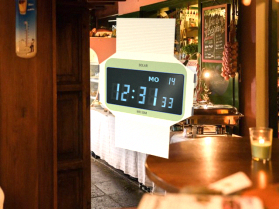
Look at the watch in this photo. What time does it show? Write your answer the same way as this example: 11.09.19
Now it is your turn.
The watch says 12.31.33
